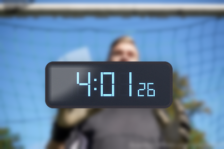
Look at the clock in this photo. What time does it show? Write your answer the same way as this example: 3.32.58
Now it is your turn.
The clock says 4.01.26
